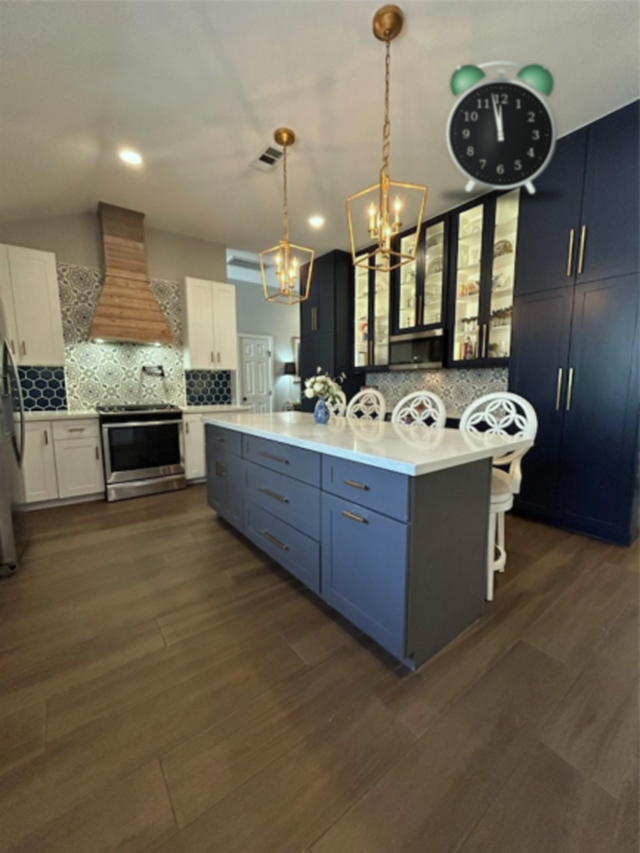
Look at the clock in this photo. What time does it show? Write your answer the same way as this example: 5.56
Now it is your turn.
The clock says 11.58
